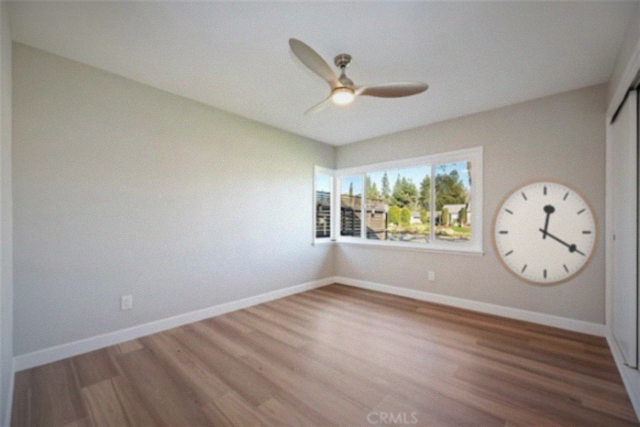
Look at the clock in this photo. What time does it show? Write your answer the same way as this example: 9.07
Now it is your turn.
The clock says 12.20
